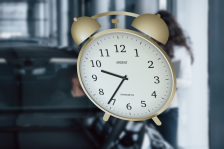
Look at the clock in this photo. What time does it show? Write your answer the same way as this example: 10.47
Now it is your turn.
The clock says 9.36
